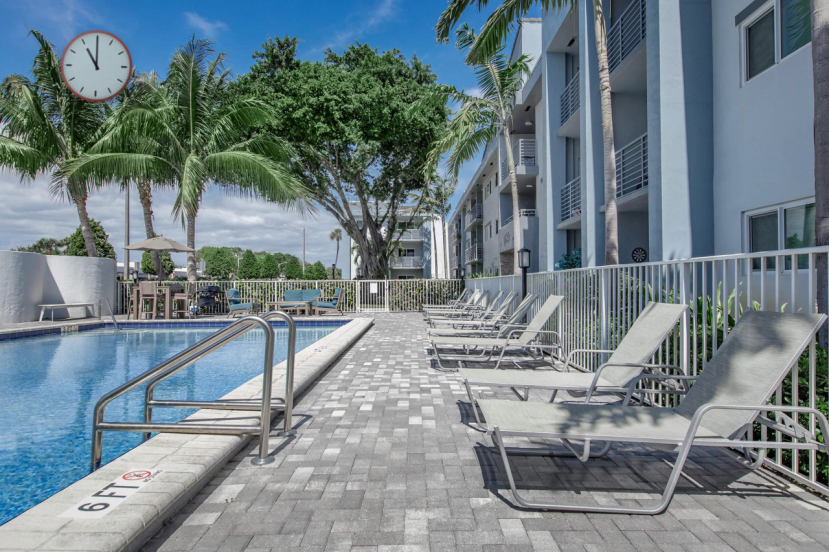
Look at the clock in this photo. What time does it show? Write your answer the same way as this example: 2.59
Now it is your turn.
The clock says 11.00
